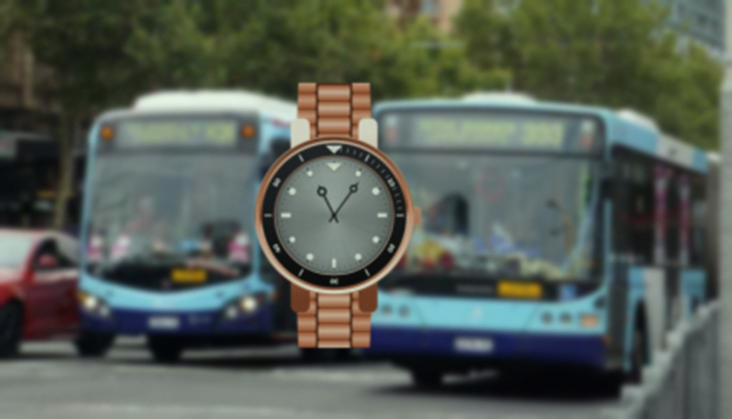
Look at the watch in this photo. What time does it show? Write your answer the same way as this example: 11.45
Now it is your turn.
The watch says 11.06
